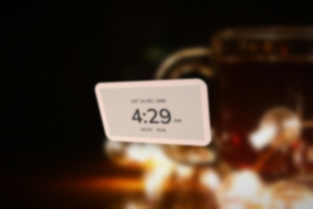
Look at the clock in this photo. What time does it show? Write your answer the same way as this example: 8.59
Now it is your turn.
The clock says 4.29
